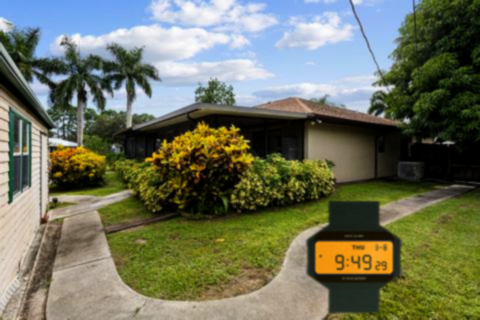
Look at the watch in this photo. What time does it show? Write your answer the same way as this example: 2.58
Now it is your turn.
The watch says 9.49
